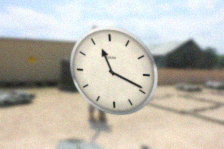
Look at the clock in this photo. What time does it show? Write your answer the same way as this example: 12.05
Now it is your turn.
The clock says 11.19
